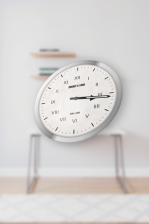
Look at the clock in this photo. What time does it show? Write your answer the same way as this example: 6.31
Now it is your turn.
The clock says 3.16
